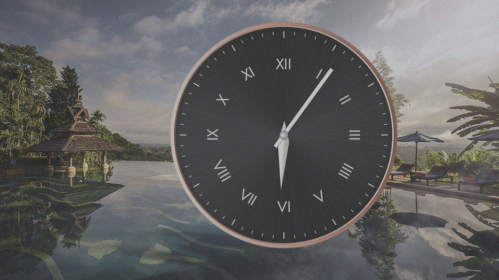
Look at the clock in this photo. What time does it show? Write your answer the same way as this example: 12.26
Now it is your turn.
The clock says 6.06
